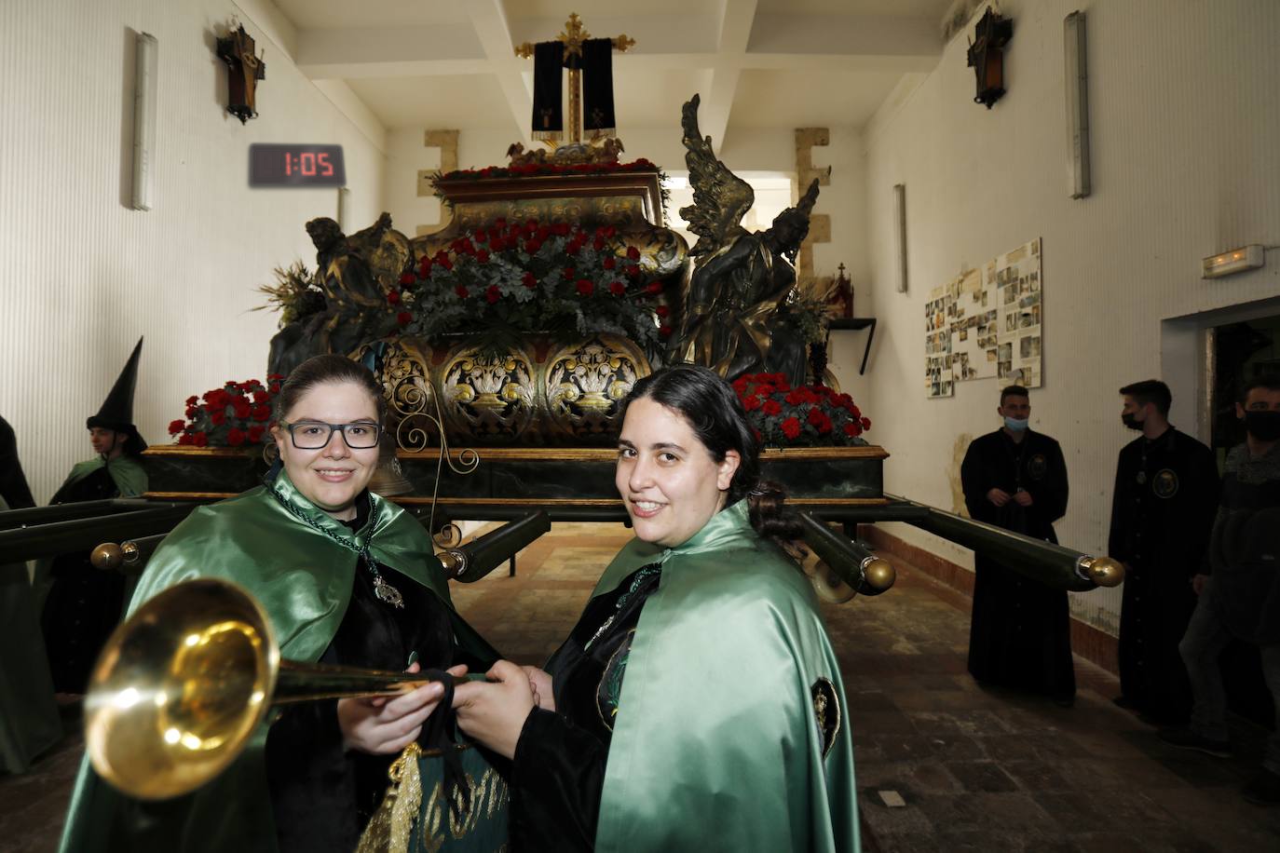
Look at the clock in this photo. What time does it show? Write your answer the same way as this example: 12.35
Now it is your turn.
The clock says 1.05
